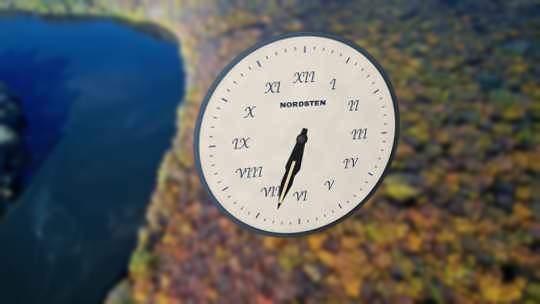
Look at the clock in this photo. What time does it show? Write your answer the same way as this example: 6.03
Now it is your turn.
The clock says 6.33
